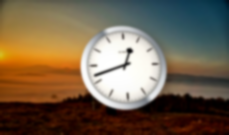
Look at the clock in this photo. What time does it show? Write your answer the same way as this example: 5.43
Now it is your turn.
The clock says 12.42
